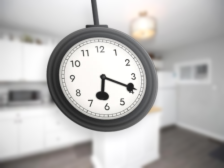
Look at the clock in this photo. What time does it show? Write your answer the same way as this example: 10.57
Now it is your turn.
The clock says 6.19
